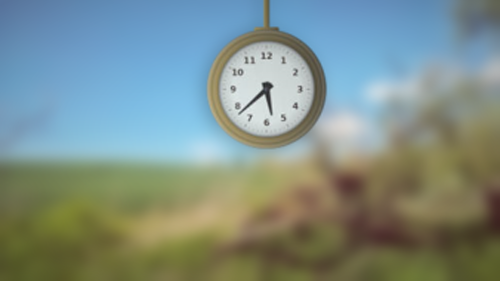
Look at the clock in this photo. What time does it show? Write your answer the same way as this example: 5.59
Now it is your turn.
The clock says 5.38
